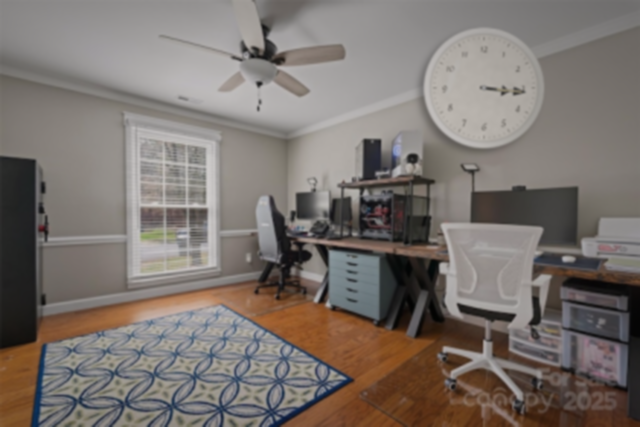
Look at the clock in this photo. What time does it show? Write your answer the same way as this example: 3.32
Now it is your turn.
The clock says 3.16
